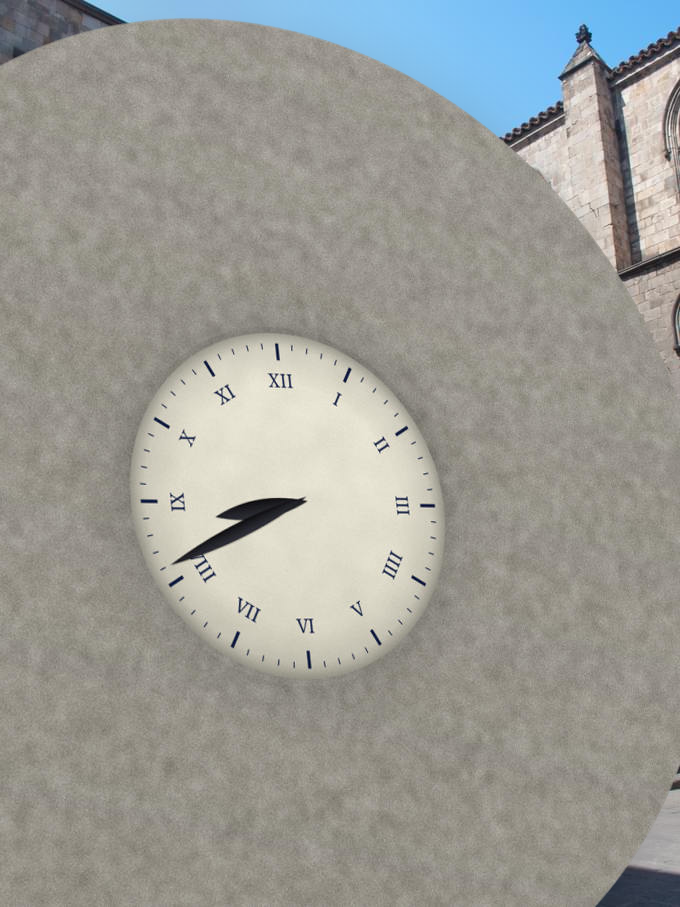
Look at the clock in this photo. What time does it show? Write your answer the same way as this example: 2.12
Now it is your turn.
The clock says 8.41
